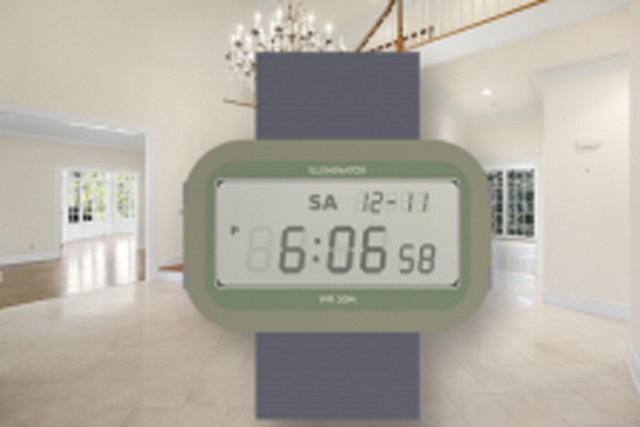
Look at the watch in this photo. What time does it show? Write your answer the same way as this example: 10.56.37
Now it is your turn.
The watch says 6.06.58
